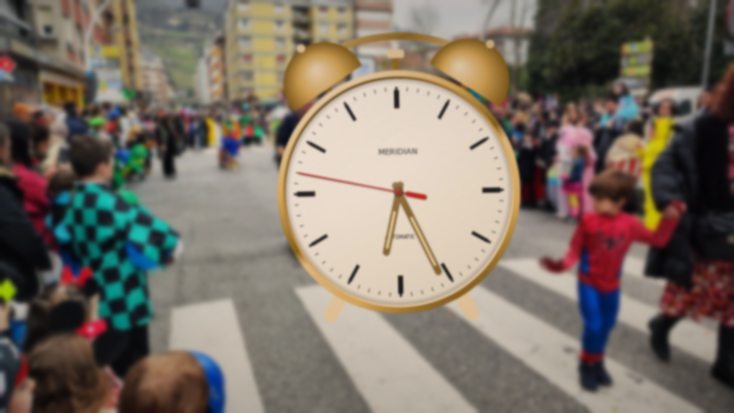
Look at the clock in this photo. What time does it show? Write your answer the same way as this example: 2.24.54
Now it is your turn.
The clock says 6.25.47
